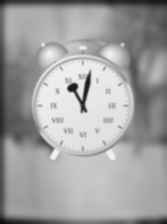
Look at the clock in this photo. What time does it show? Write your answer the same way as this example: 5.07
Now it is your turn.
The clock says 11.02
